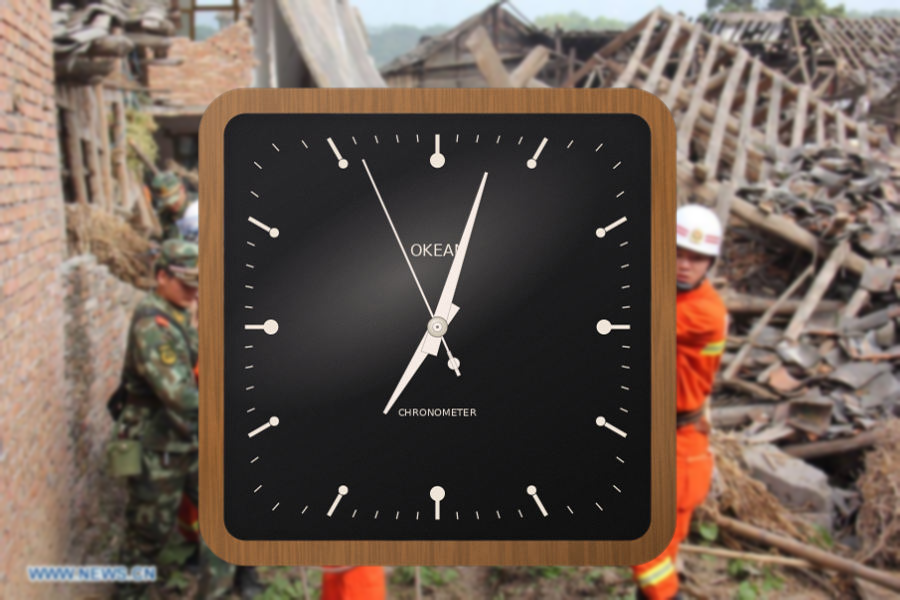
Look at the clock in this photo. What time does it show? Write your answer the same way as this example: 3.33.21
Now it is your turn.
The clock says 7.02.56
